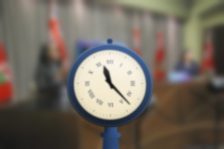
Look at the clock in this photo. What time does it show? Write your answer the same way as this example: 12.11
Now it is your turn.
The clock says 11.23
